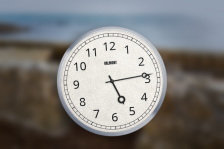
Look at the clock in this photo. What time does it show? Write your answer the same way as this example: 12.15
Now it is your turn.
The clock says 5.14
